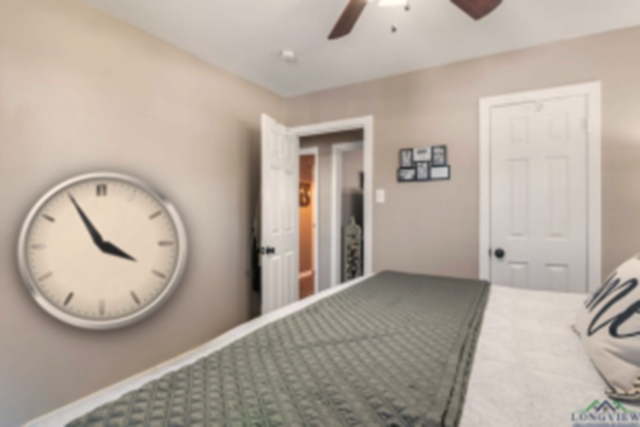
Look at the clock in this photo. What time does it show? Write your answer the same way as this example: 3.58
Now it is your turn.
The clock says 3.55
